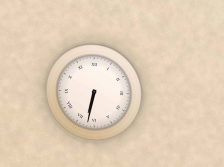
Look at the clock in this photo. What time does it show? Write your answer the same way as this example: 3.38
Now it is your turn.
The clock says 6.32
